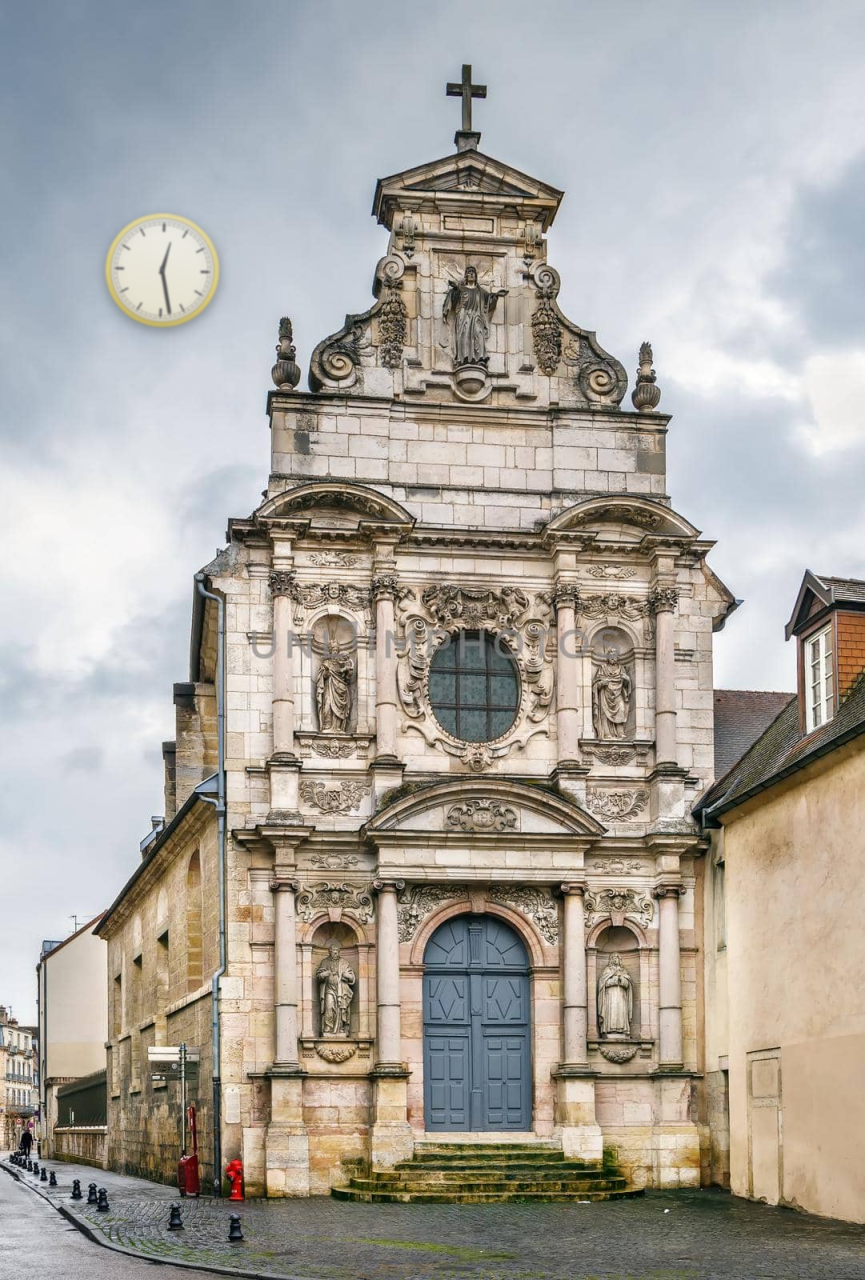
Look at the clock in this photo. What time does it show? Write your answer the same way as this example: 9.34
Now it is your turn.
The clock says 12.28
